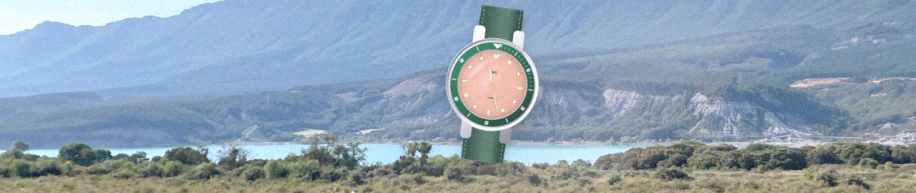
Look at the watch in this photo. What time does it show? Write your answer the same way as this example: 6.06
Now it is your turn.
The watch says 11.27
